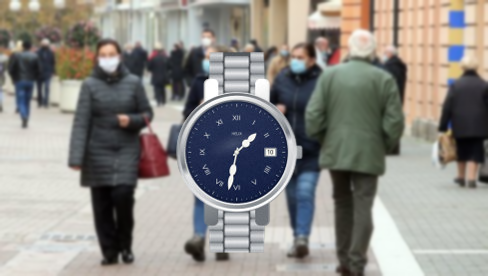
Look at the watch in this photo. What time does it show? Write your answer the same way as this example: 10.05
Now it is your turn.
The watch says 1.32
